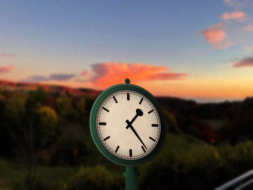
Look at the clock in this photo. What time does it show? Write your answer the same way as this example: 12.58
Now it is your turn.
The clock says 1.24
